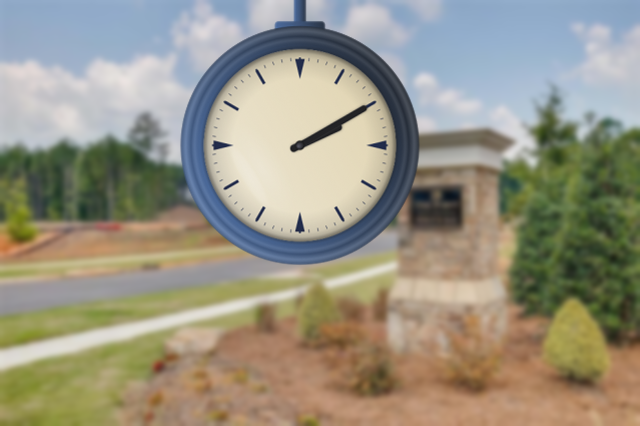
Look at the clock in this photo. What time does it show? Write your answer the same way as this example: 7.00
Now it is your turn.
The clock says 2.10
